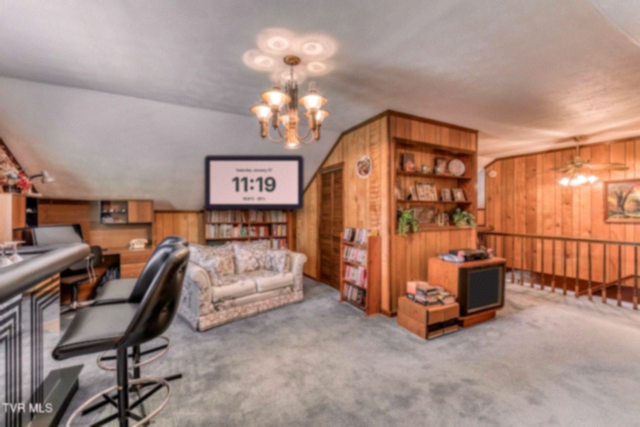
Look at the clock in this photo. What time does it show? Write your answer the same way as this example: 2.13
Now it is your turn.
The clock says 11.19
